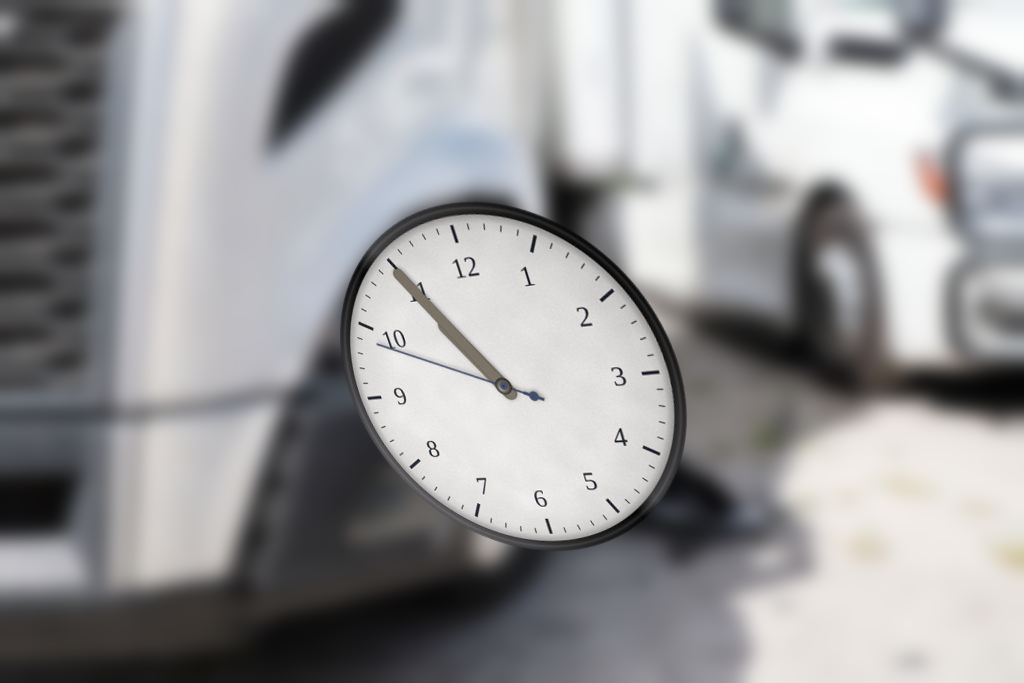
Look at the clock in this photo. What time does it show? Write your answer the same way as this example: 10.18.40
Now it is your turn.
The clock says 10.54.49
